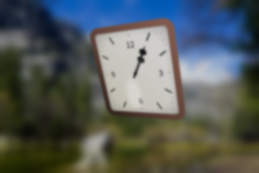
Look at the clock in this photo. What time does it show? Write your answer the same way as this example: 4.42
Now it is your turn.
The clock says 1.05
